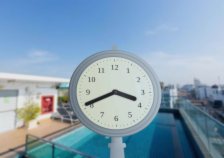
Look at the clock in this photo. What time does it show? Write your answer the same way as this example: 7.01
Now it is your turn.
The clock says 3.41
